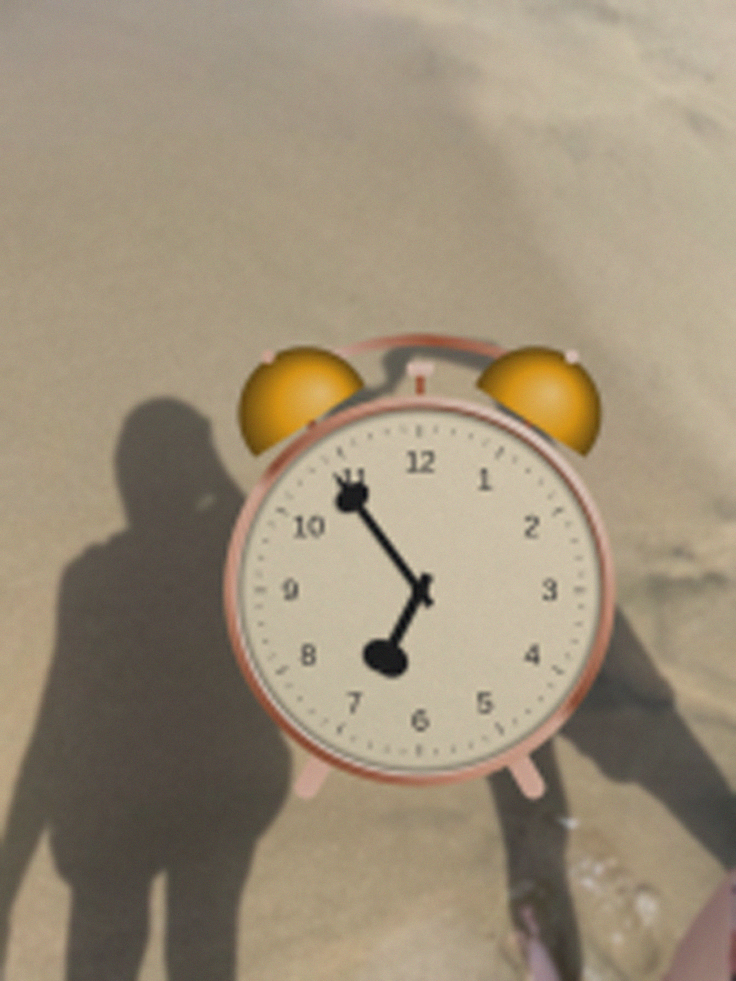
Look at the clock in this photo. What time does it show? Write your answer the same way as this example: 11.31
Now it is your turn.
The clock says 6.54
